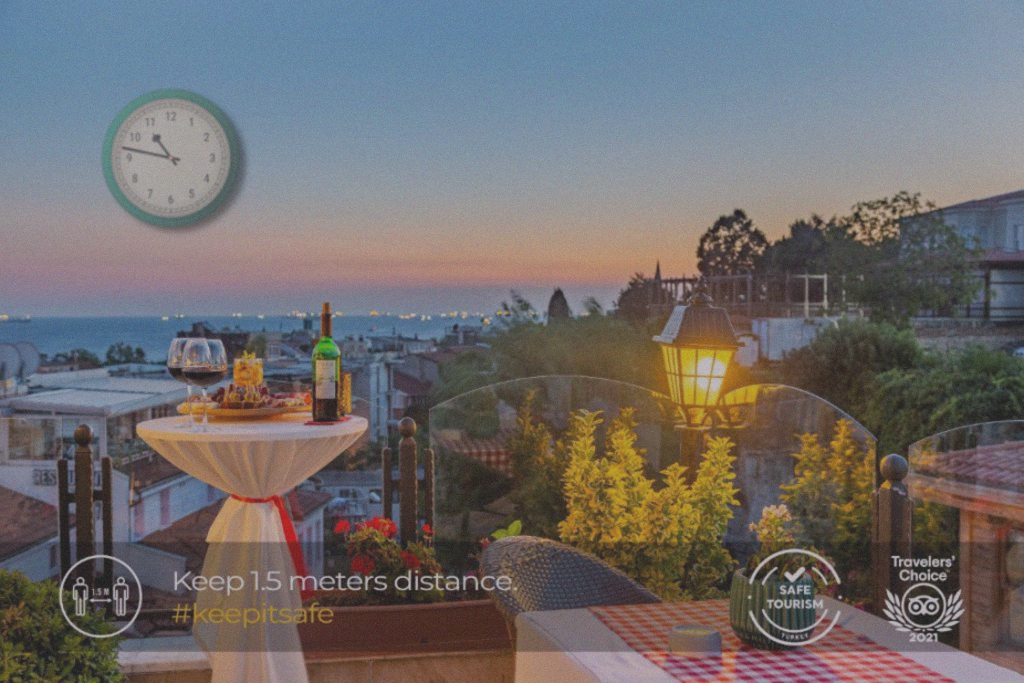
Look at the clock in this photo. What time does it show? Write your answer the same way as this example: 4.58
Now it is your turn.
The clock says 10.47
